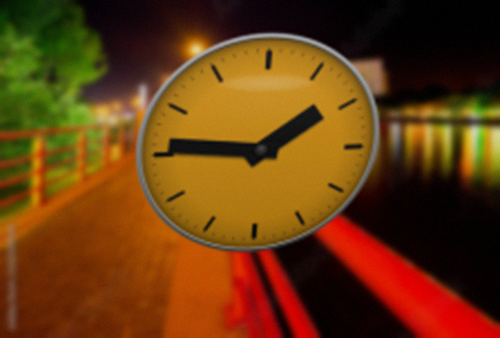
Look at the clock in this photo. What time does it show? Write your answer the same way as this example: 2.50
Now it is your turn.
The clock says 1.46
